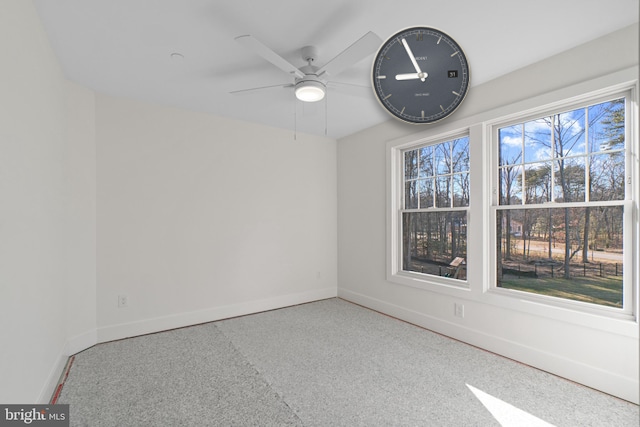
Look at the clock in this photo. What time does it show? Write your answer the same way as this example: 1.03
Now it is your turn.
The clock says 8.56
